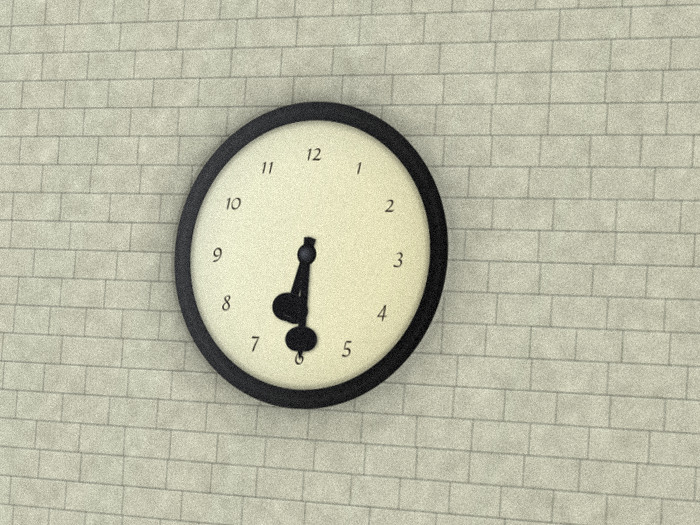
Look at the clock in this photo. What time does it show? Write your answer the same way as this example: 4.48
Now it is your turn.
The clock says 6.30
